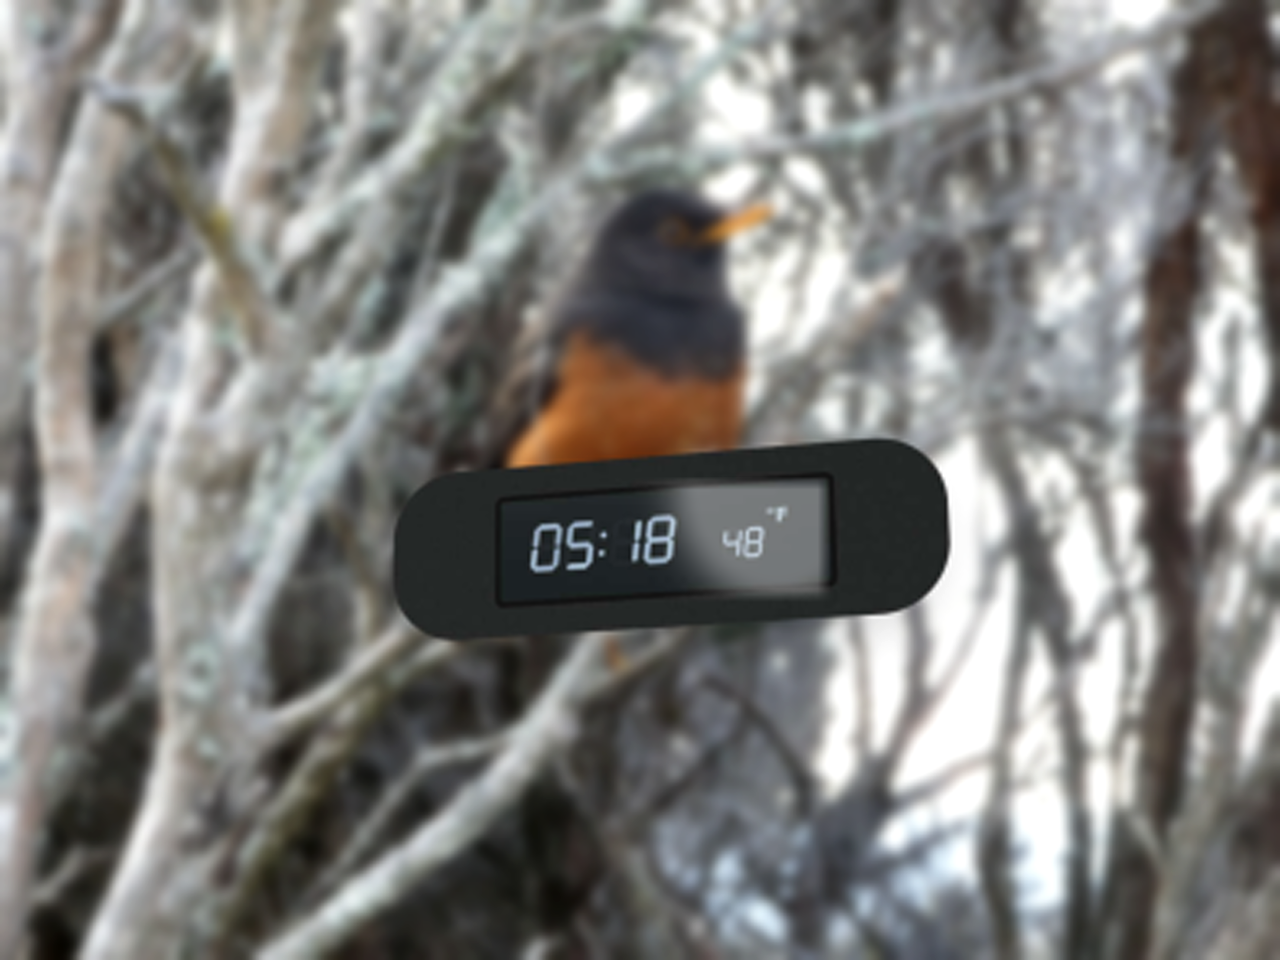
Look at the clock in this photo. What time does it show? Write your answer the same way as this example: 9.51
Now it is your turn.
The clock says 5.18
